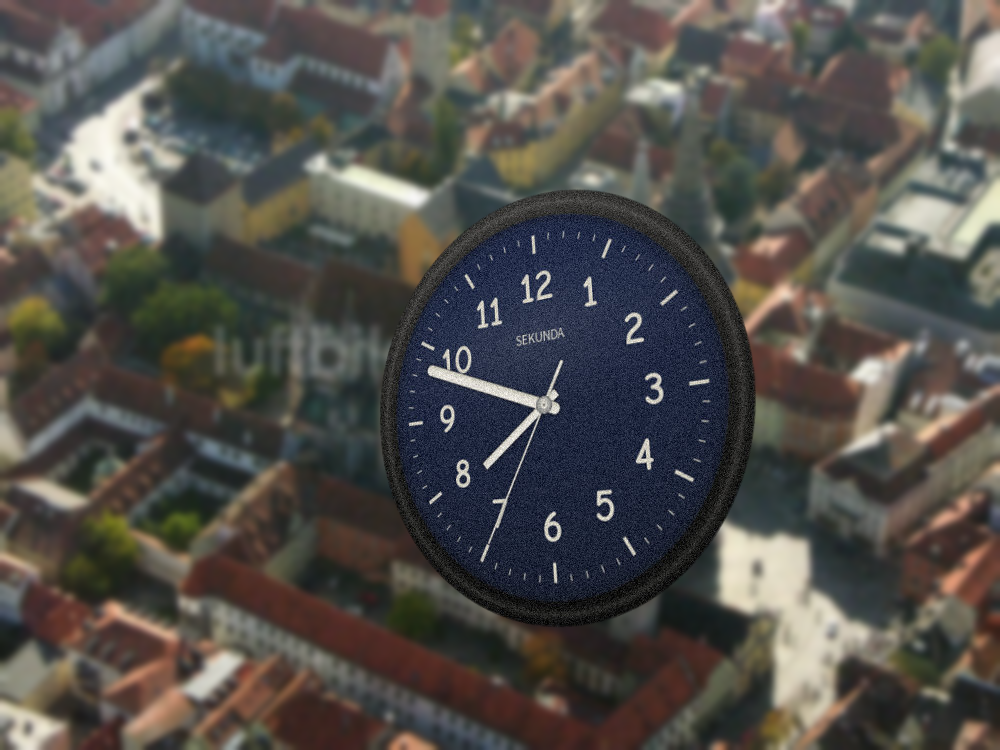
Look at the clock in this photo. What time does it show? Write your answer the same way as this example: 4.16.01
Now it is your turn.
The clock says 7.48.35
